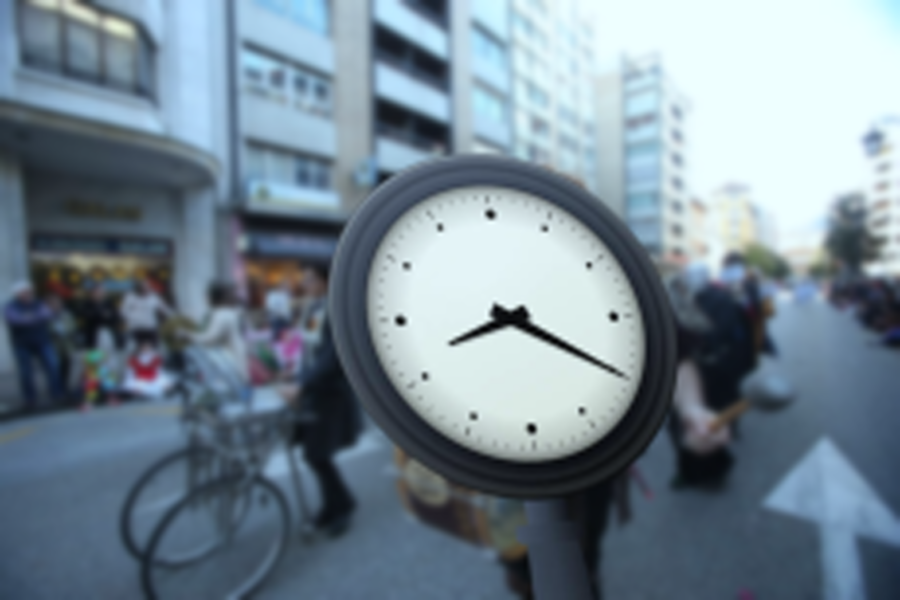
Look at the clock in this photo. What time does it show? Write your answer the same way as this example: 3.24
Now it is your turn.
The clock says 8.20
